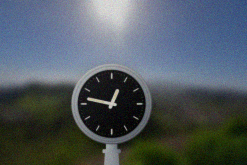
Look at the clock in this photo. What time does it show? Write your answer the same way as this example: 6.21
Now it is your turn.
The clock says 12.47
